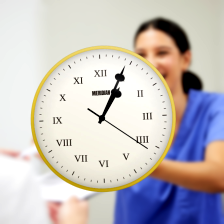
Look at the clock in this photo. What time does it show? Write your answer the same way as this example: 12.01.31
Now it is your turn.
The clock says 1.04.21
